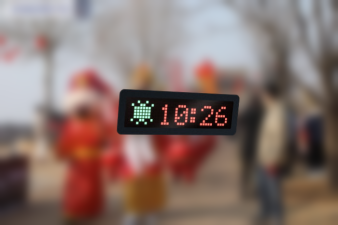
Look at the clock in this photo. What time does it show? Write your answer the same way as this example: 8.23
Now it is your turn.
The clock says 10.26
